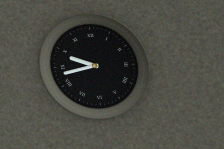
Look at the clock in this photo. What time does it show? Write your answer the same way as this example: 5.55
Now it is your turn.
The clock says 9.43
